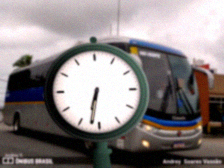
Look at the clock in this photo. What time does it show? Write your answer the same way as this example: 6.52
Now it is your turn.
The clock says 6.32
